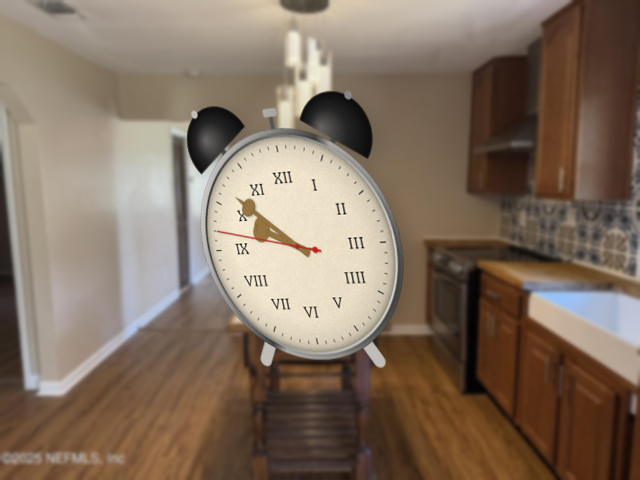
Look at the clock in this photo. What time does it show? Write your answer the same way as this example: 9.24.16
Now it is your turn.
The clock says 9.51.47
